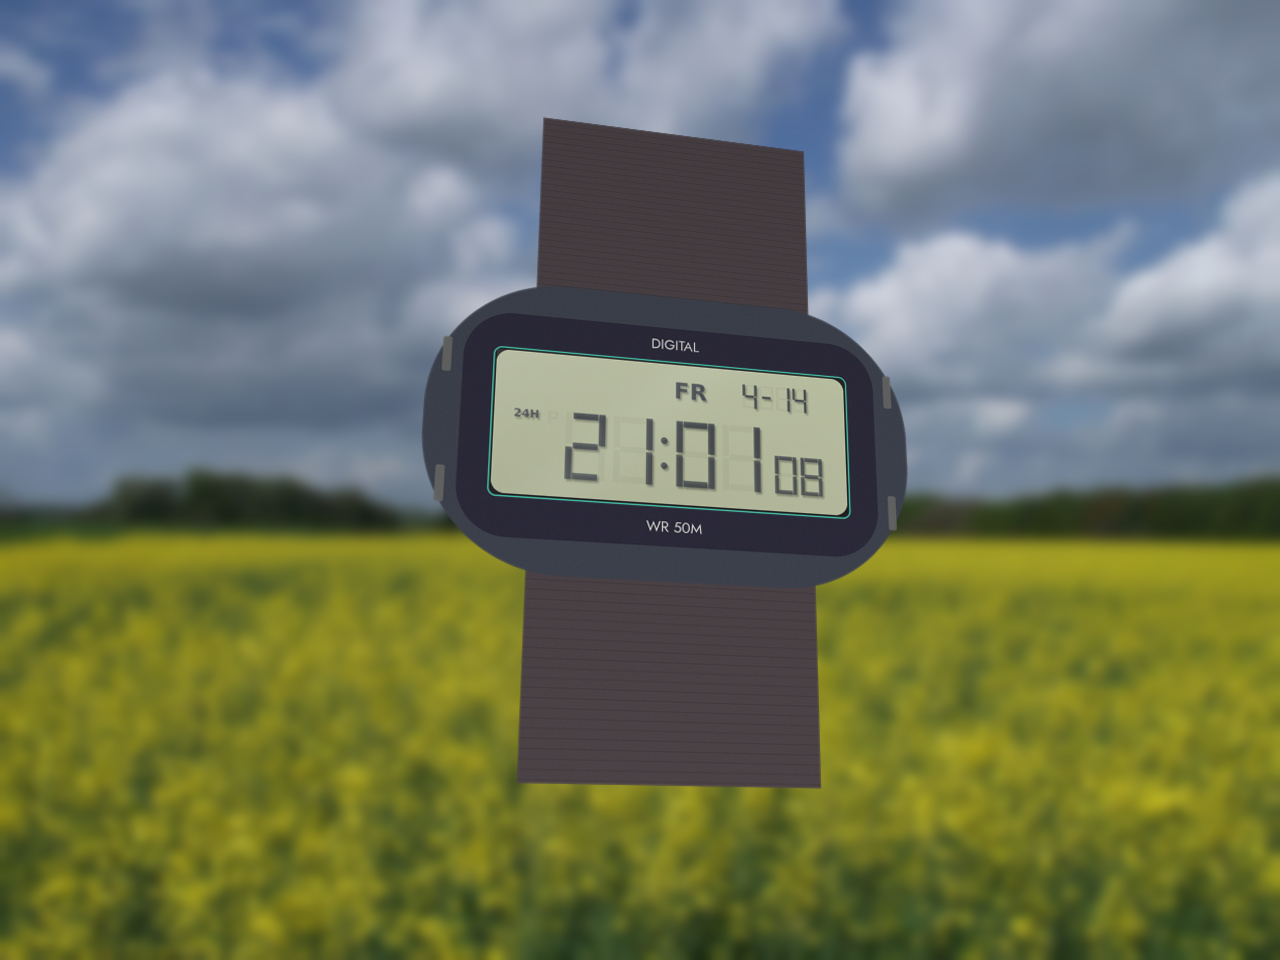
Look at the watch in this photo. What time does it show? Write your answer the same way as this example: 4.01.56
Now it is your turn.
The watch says 21.01.08
